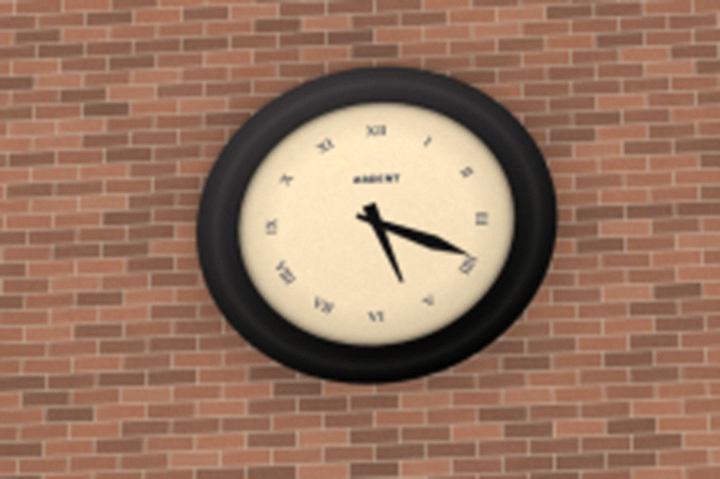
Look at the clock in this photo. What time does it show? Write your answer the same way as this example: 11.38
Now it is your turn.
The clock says 5.19
